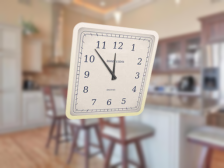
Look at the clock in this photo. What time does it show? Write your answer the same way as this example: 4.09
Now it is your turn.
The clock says 11.53
